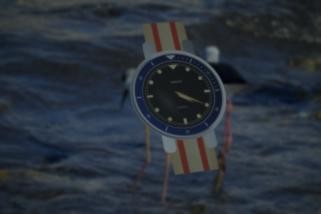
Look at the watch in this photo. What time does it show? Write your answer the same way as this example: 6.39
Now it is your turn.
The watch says 4.20
